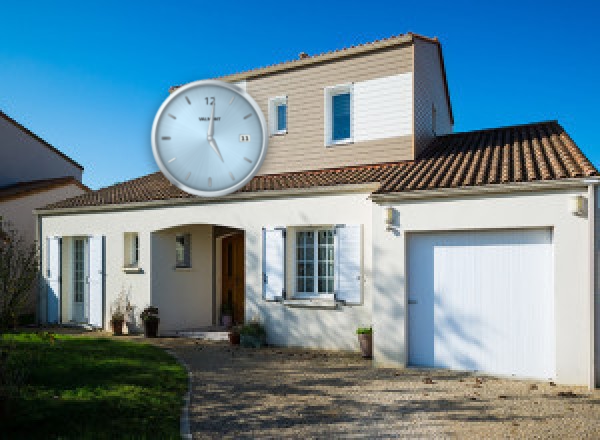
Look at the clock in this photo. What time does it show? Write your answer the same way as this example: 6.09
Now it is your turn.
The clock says 5.01
